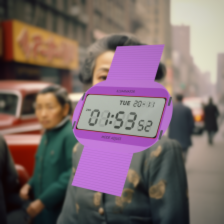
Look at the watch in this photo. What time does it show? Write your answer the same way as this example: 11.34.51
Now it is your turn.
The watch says 1.53.52
